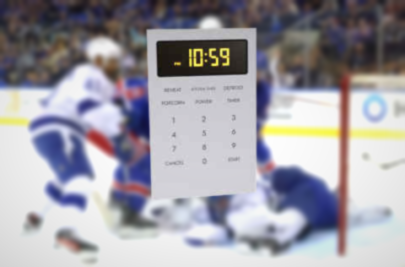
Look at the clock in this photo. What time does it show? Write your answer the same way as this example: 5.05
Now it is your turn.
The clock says 10.59
